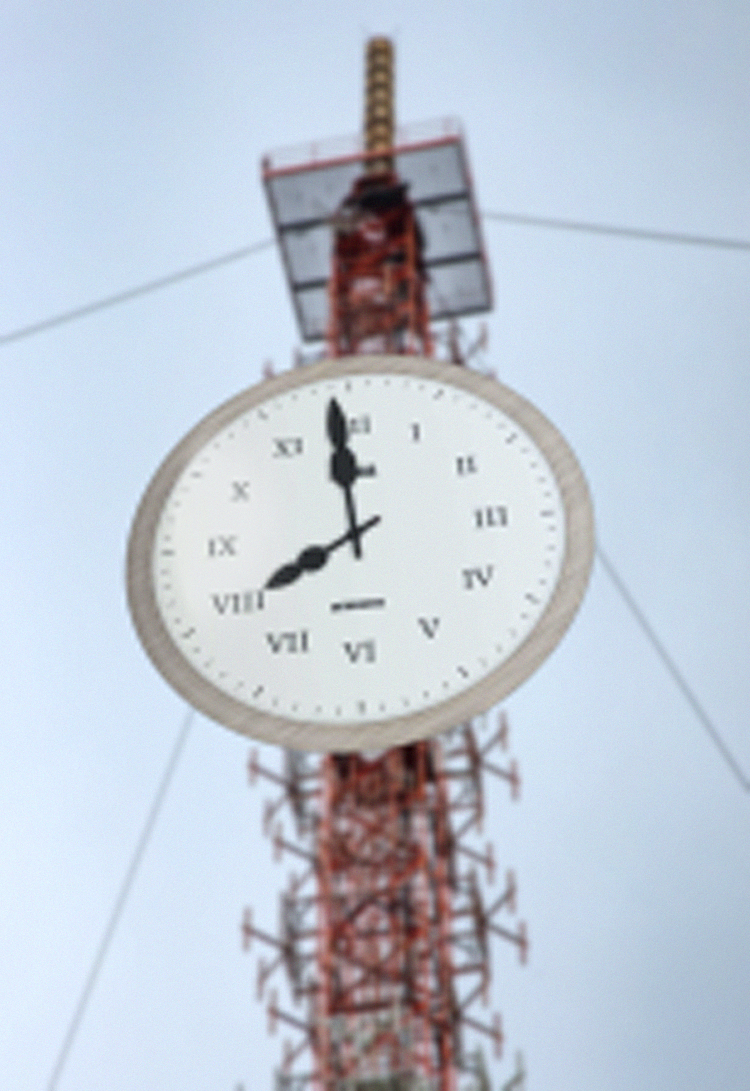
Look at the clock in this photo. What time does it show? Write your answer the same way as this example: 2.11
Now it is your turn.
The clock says 7.59
